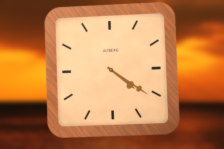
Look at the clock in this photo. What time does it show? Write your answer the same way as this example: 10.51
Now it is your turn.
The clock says 4.21
